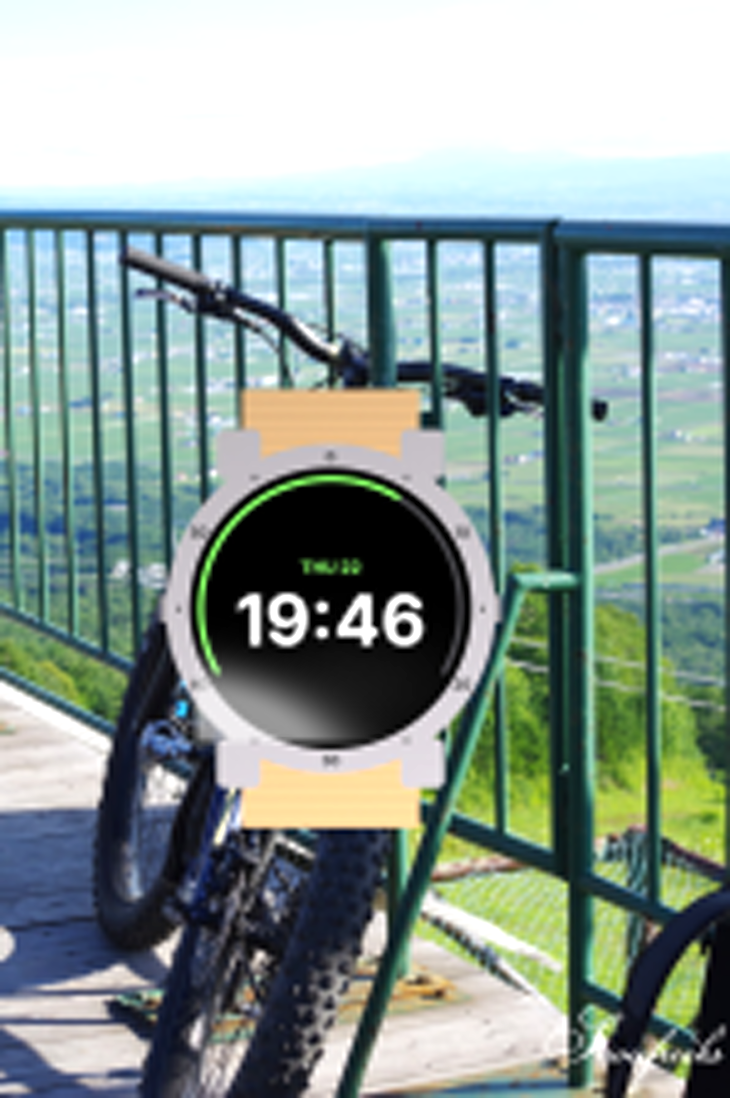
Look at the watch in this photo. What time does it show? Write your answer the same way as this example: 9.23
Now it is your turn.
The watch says 19.46
